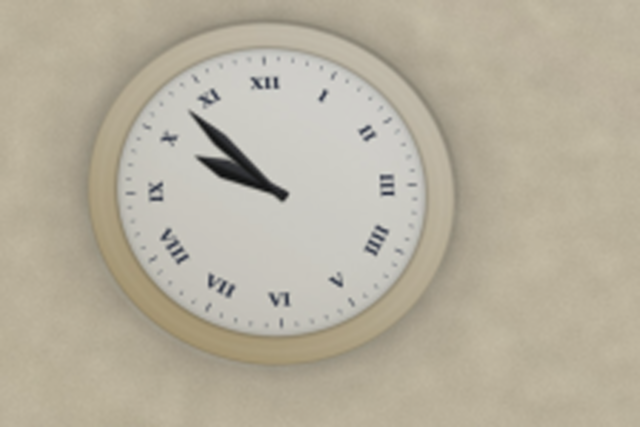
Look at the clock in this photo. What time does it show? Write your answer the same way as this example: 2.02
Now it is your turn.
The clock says 9.53
